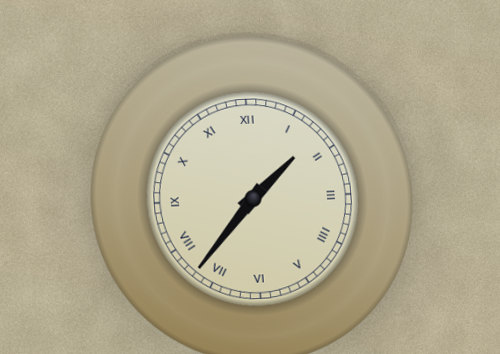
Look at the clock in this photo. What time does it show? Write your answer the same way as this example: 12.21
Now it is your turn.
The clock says 1.37
